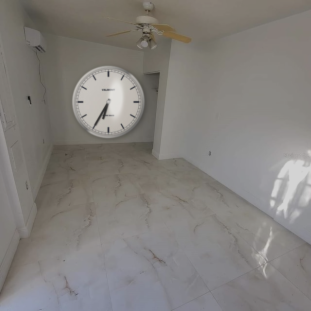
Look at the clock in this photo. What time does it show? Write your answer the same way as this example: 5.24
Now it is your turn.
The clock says 6.35
